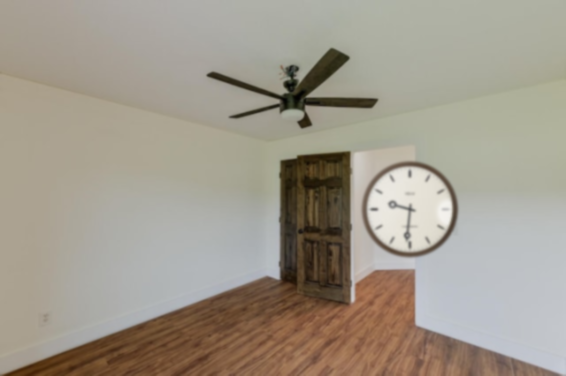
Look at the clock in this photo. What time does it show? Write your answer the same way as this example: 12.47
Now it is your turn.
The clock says 9.31
